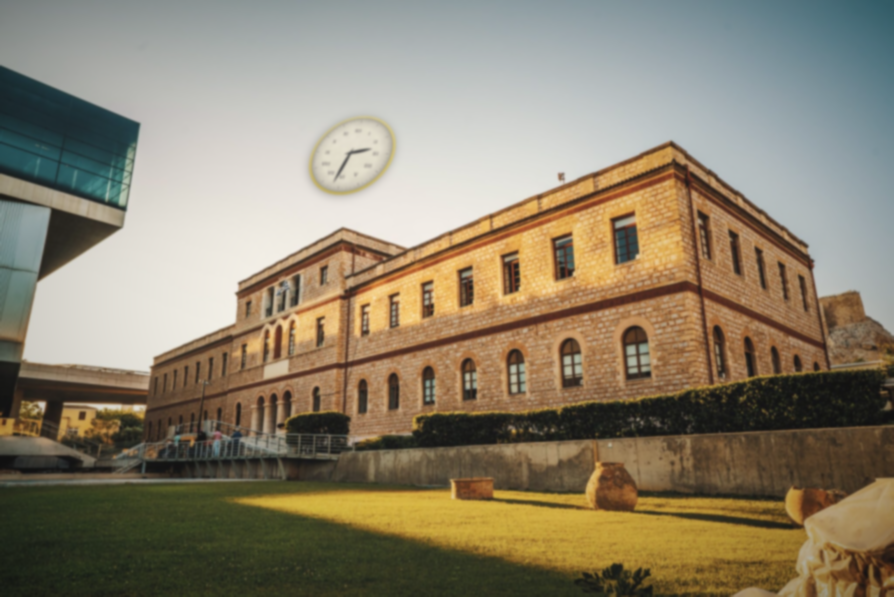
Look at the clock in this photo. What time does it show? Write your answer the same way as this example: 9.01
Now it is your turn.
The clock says 2.32
